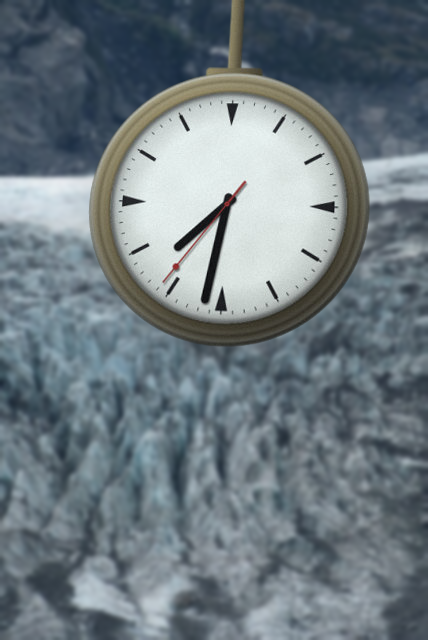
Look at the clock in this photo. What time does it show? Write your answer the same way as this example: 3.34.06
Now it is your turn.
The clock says 7.31.36
